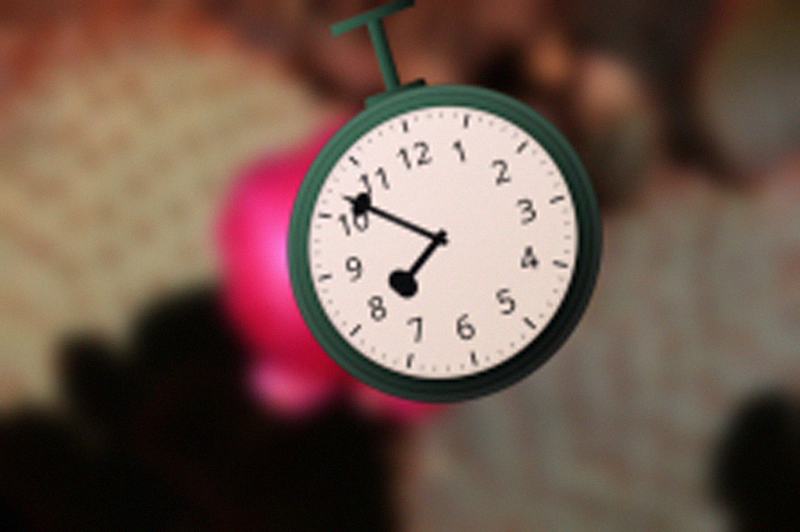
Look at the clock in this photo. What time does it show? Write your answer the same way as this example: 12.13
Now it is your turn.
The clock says 7.52
